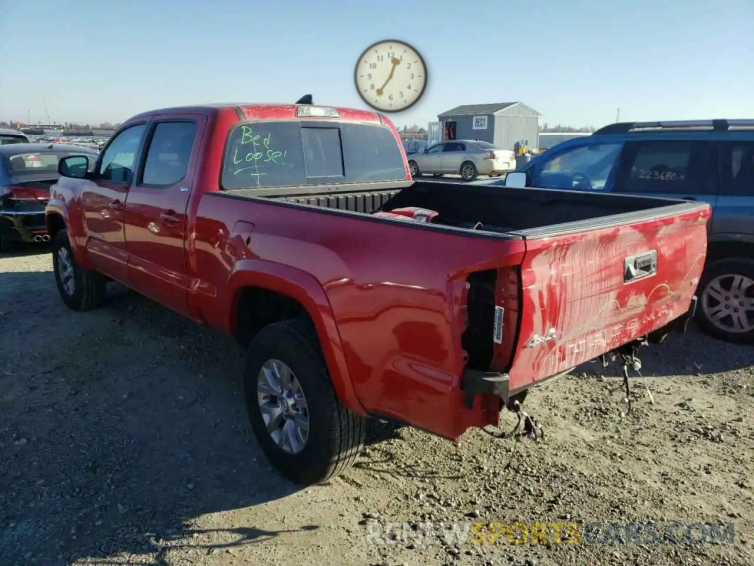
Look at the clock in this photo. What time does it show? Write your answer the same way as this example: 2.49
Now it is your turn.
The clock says 12.36
